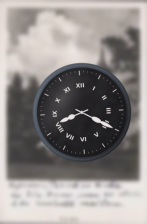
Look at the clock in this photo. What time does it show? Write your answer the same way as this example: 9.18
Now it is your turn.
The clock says 8.20
